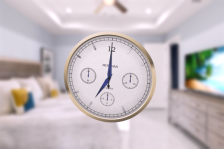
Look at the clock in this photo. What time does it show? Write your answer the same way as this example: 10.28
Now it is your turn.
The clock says 7.00
